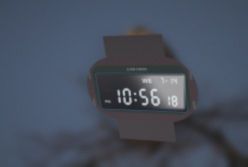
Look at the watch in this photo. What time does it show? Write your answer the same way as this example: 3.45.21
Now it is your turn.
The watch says 10.56.18
